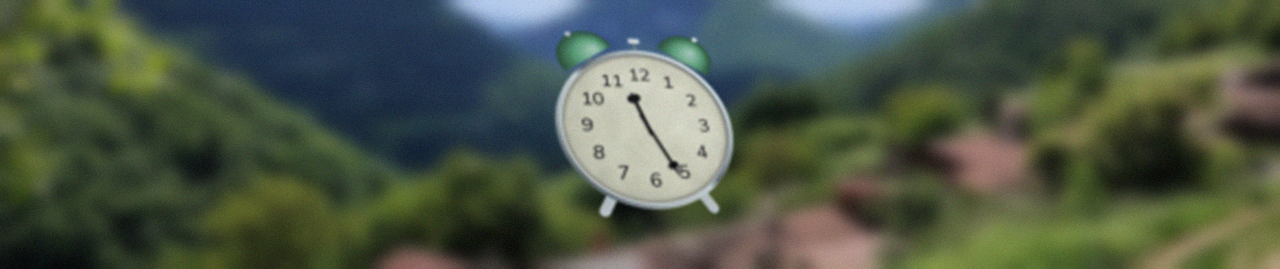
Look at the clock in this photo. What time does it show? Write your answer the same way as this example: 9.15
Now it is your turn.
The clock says 11.26
